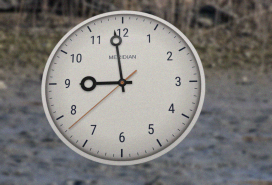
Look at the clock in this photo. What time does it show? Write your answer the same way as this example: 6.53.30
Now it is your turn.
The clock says 8.58.38
